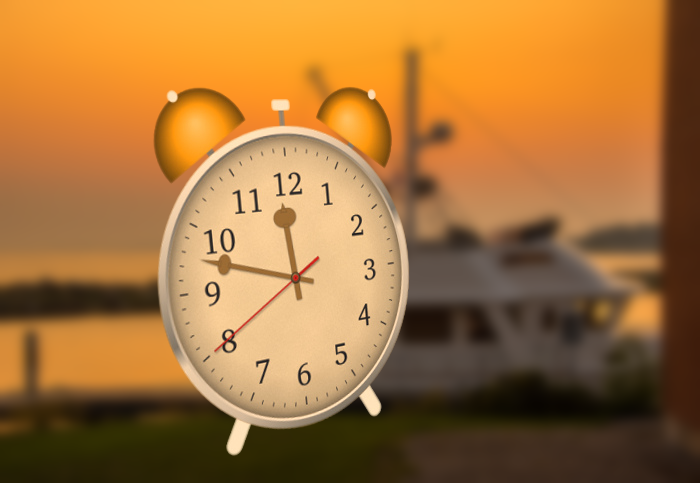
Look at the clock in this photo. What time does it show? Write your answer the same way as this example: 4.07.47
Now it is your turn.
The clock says 11.47.40
